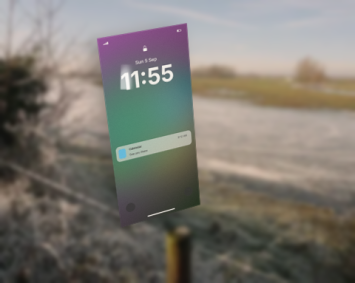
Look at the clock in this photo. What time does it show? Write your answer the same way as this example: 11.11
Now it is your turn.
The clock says 11.55
